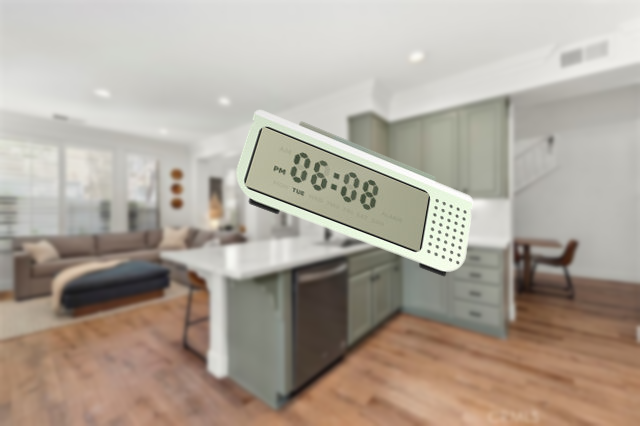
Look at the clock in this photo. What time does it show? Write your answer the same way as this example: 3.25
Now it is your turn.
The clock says 6.08
